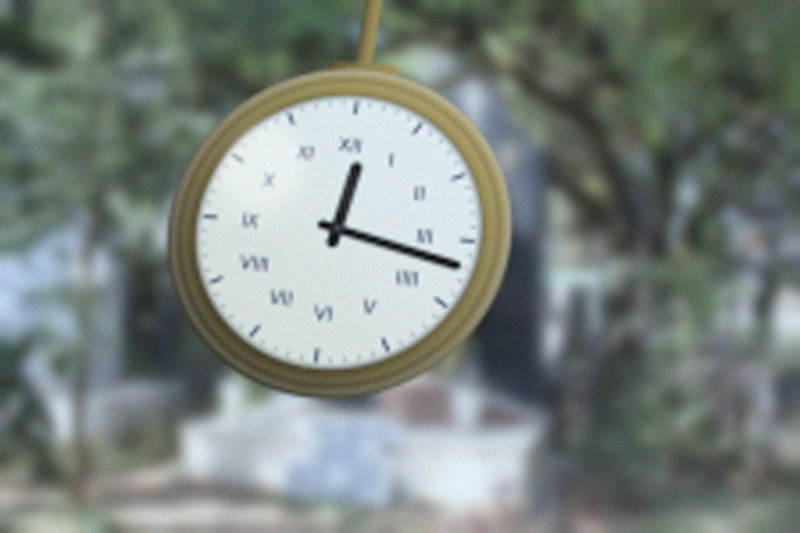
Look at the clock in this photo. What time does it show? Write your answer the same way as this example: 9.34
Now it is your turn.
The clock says 12.17
